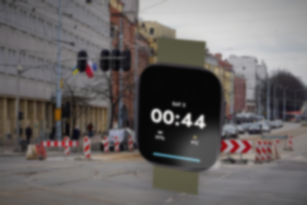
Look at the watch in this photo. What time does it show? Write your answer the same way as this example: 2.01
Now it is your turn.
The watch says 0.44
